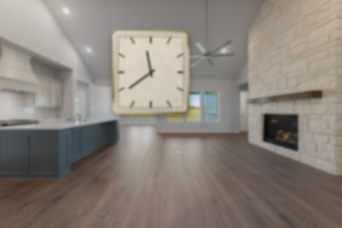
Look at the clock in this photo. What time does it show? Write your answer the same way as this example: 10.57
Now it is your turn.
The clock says 11.39
